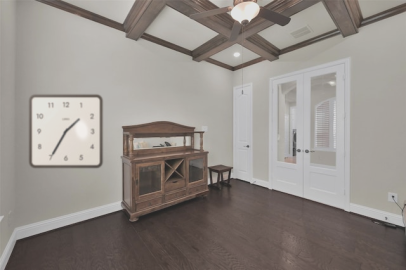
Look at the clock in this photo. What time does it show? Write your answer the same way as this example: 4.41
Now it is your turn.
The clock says 1.35
